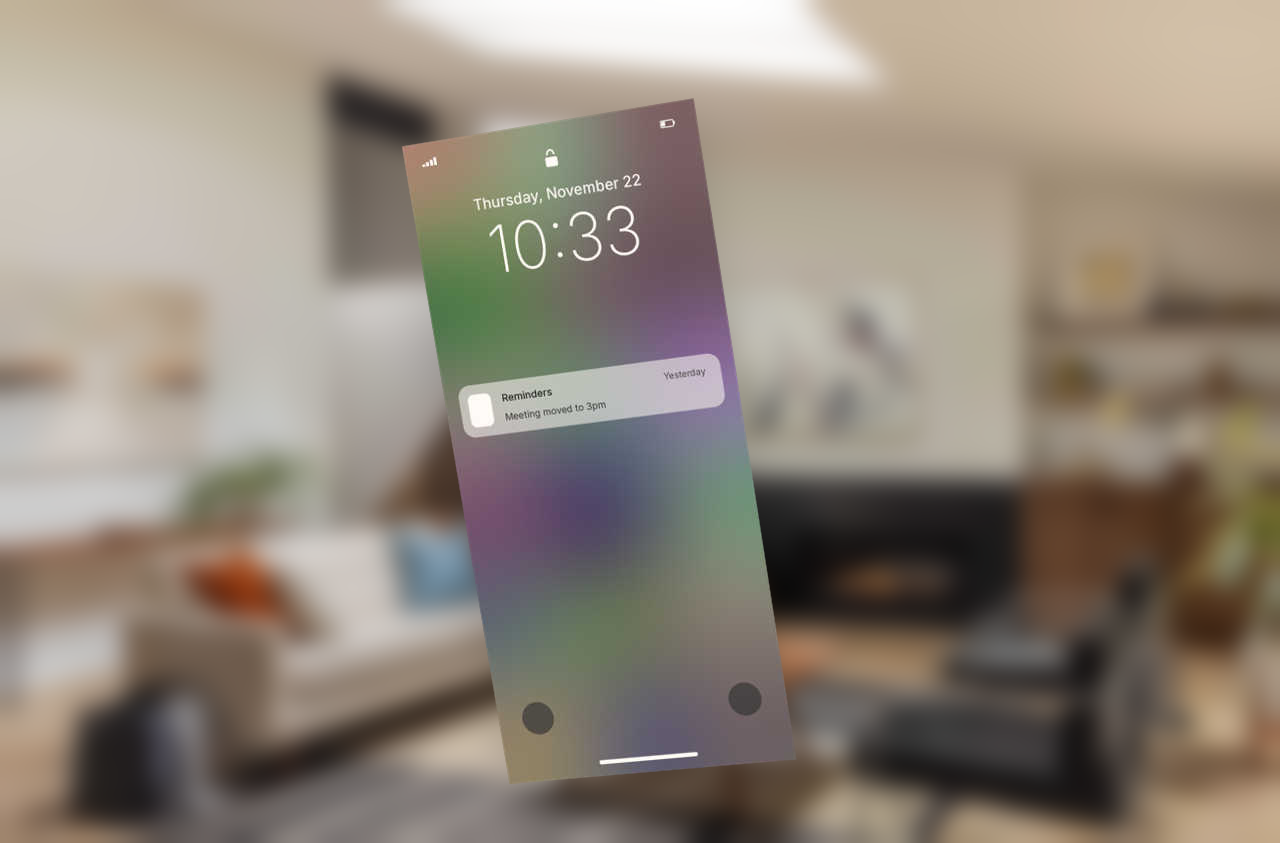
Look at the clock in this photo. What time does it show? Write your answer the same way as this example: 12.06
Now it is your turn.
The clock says 10.33
